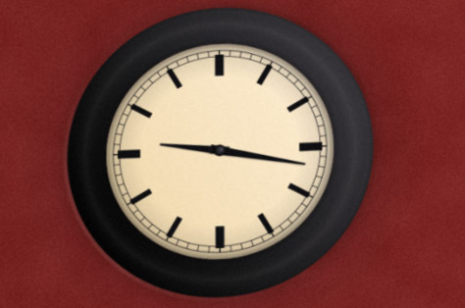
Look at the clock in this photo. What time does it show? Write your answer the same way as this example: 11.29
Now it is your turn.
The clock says 9.17
